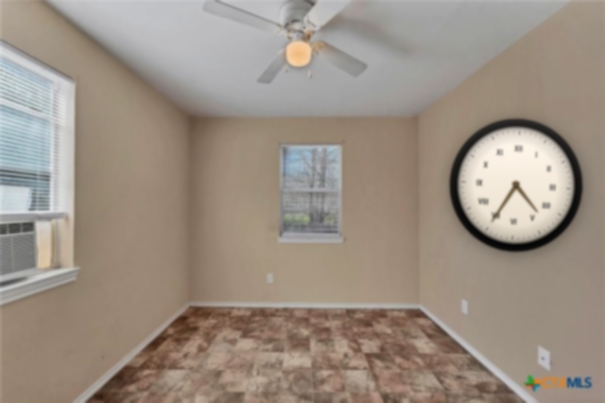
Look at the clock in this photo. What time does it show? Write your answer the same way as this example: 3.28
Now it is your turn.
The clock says 4.35
